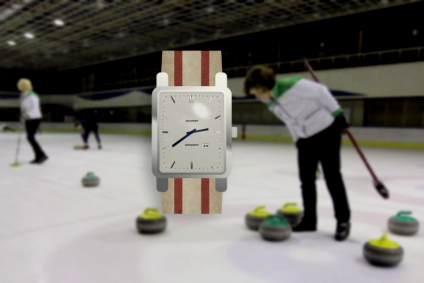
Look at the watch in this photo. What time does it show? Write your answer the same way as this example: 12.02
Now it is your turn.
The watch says 2.39
